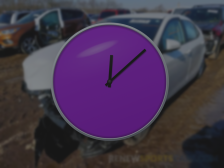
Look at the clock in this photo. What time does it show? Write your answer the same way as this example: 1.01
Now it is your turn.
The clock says 12.08
